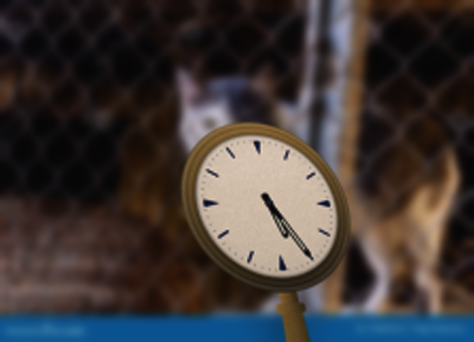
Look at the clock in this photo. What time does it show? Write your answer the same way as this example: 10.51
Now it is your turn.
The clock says 5.25
